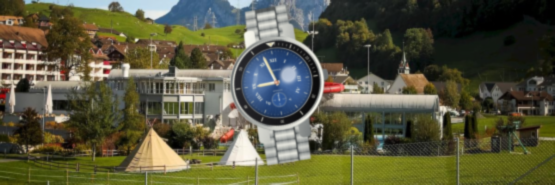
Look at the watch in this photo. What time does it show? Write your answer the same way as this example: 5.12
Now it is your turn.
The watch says 8.57
